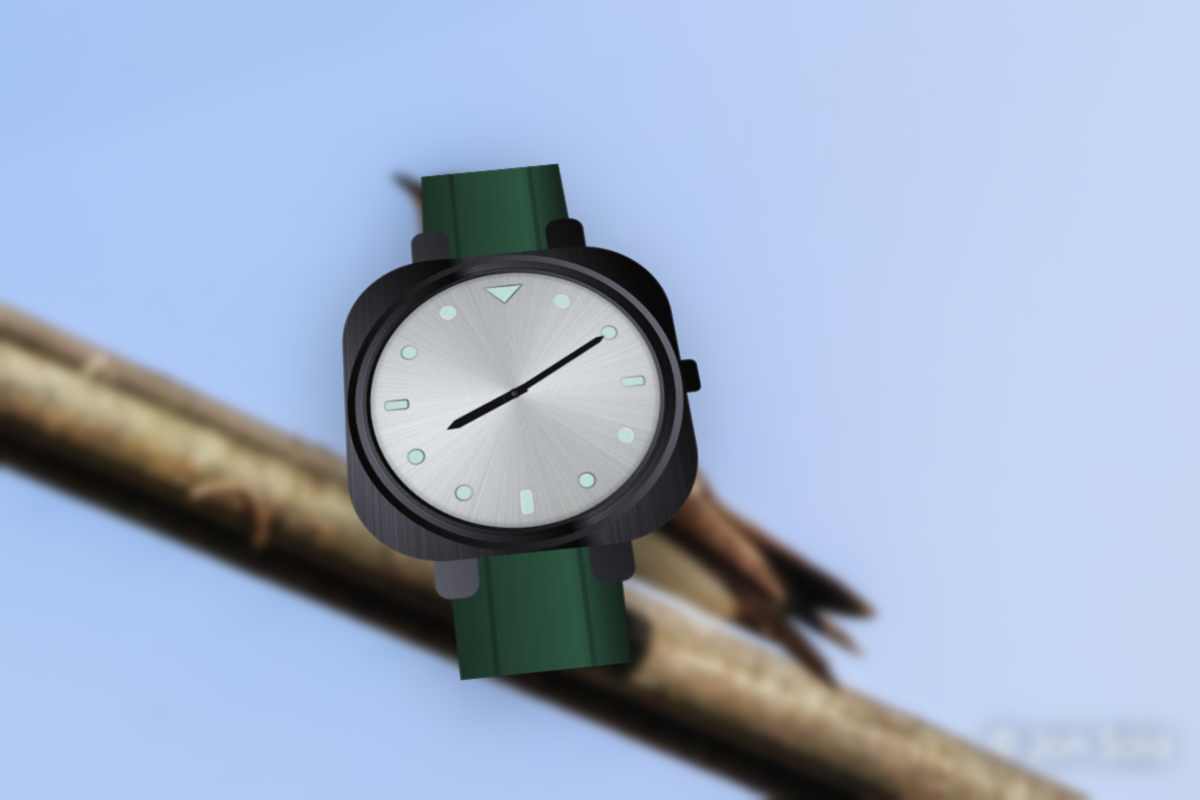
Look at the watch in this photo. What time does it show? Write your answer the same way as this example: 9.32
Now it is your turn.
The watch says 8.10
